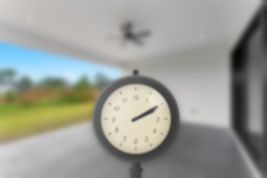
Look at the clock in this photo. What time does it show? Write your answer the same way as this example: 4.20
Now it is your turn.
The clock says 2.10
